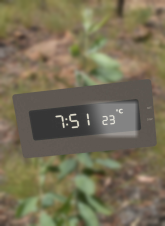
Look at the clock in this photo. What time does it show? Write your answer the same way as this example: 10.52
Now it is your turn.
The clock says 7.51
